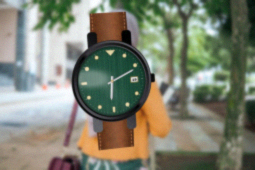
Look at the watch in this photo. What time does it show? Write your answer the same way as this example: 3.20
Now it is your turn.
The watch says 6.11
